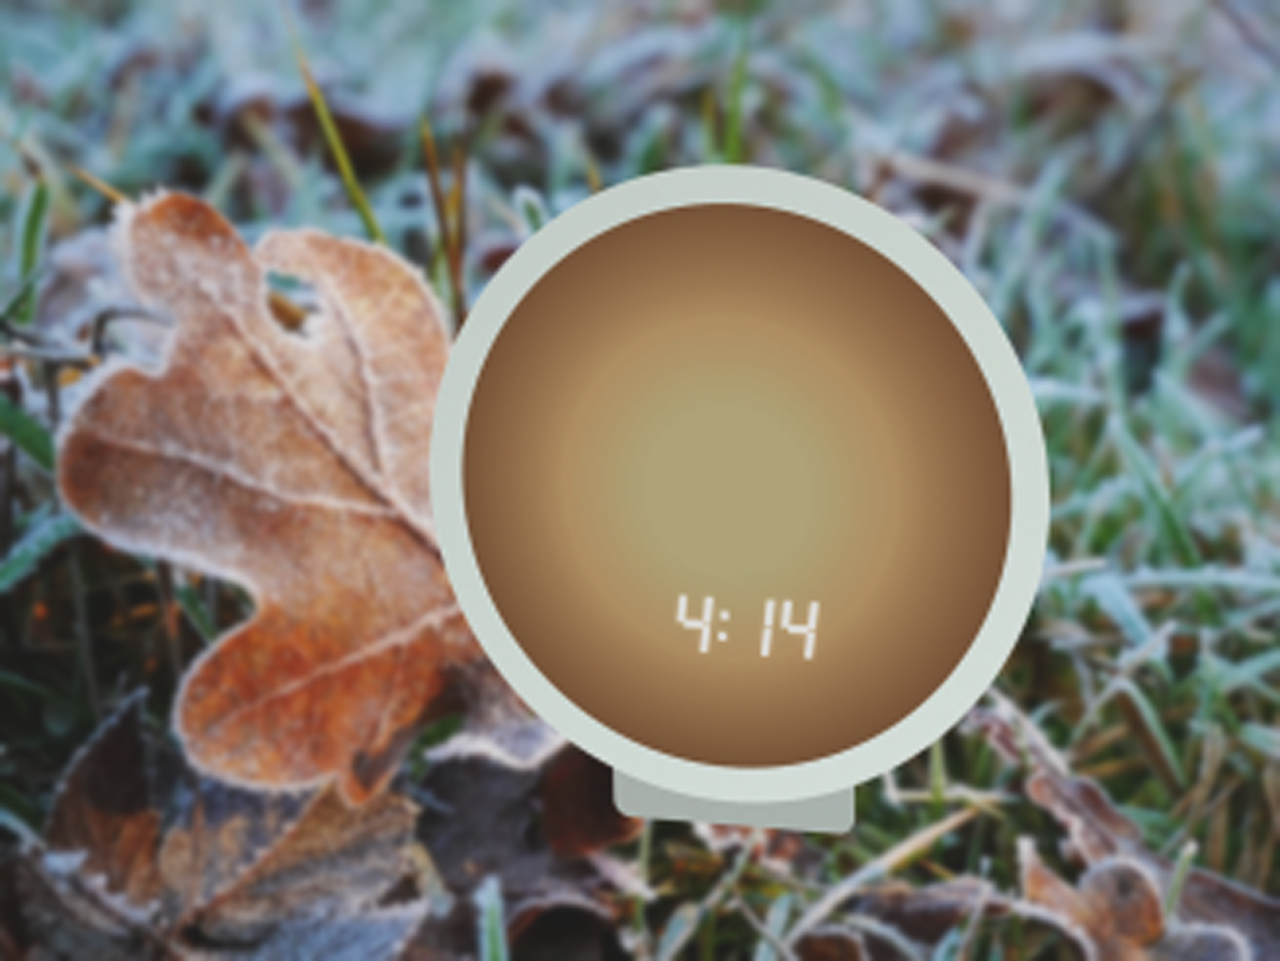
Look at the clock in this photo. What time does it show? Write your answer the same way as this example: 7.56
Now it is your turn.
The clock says 4.14
